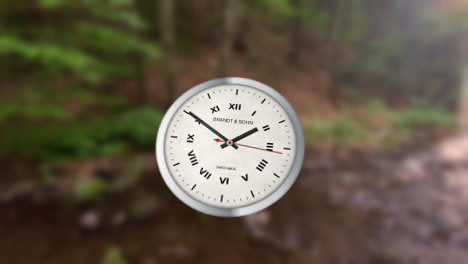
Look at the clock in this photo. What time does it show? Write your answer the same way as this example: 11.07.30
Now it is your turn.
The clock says 1.50.16
